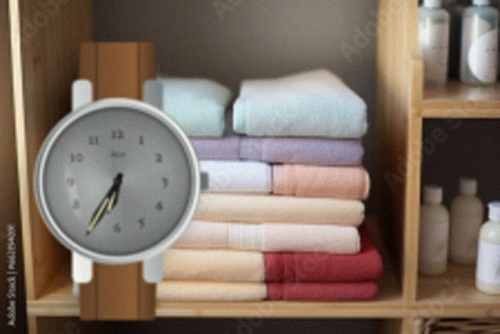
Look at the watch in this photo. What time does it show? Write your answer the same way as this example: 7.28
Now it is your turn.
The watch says 6.35
